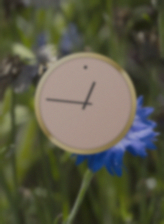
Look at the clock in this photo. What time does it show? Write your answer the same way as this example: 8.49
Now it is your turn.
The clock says 12.46
